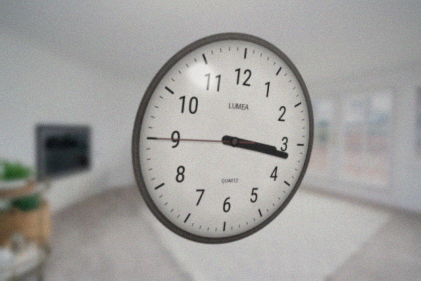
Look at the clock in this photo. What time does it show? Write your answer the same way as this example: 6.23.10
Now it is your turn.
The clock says 3.16.45
